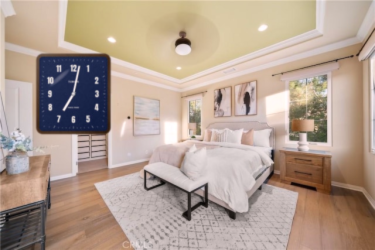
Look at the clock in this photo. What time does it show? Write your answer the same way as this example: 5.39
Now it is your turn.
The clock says 7.02
